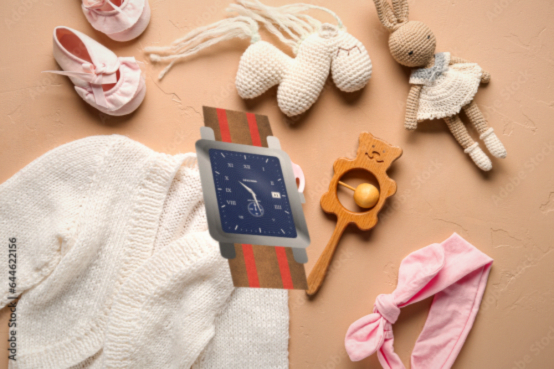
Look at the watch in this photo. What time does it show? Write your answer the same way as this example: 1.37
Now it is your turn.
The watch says 10.28
